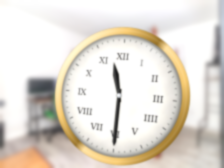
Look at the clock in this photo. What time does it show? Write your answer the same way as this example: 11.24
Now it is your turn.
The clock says 11.30
